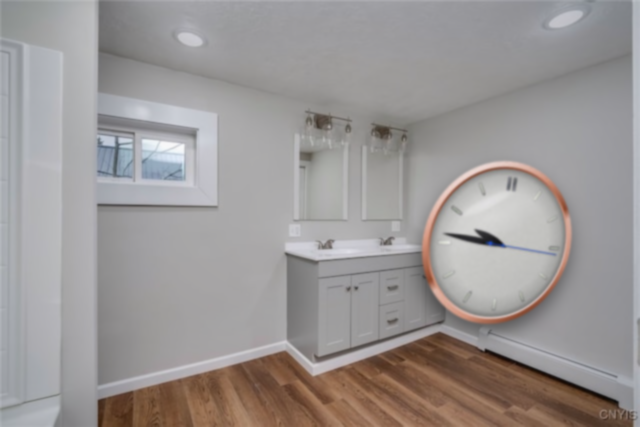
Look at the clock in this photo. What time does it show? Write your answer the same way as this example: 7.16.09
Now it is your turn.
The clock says 9.46.16
